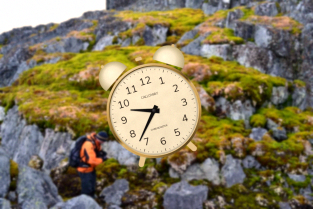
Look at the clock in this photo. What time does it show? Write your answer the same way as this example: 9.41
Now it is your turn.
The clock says 9.37
